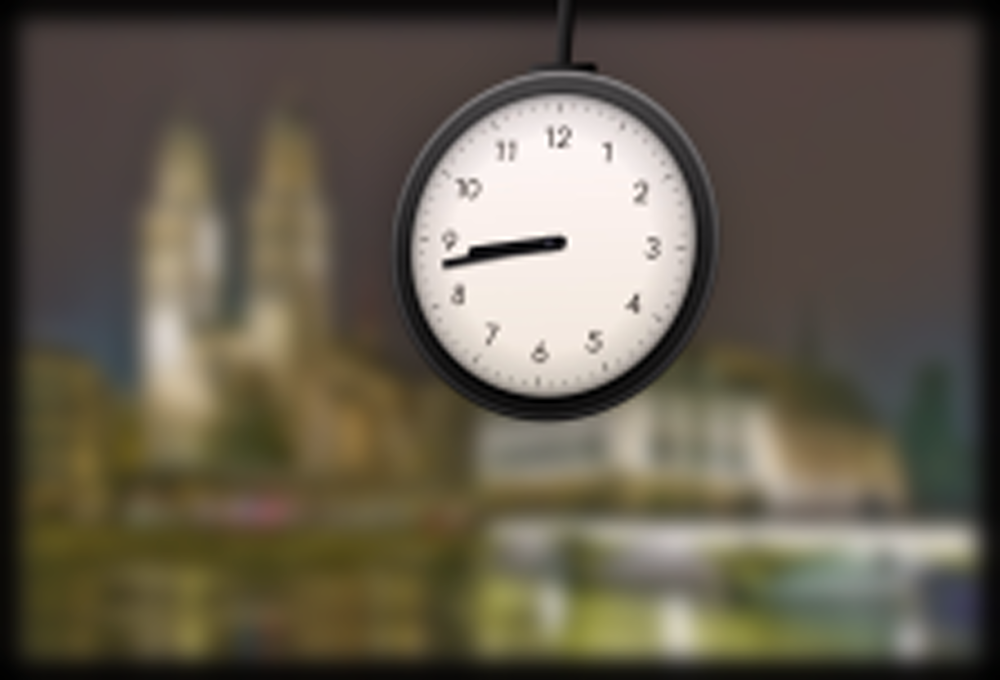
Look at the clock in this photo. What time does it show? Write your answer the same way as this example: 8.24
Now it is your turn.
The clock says 8.43
